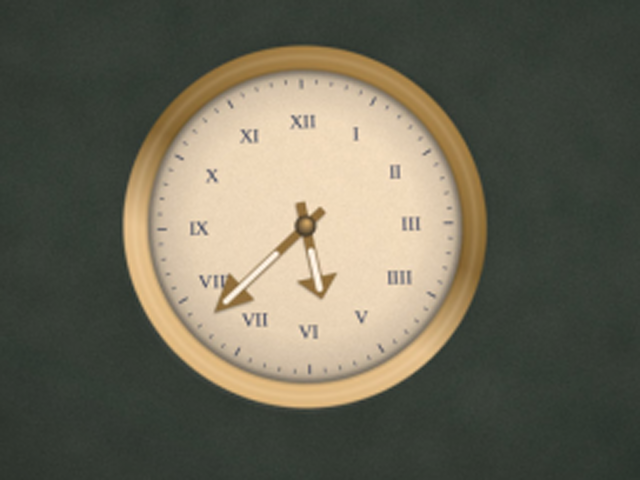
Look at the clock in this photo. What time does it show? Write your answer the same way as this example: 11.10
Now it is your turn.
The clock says 5.38
